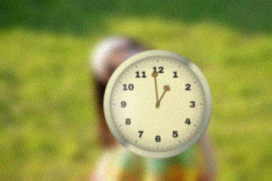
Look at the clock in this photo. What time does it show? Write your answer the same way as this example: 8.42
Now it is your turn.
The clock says 12.59
